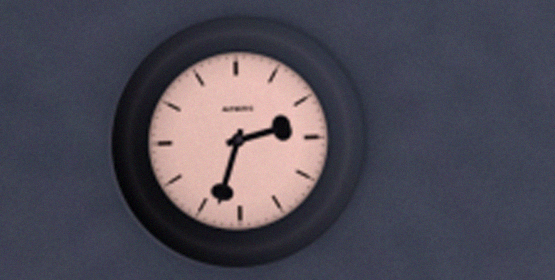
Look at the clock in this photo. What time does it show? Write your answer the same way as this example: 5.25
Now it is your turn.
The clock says 2.33
